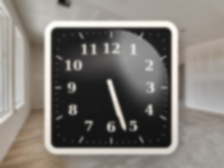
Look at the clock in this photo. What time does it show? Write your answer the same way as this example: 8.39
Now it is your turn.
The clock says 5.27
